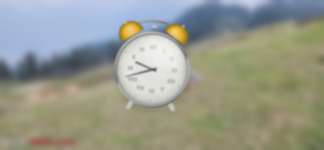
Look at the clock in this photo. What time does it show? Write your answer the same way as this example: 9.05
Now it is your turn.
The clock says 9.42
